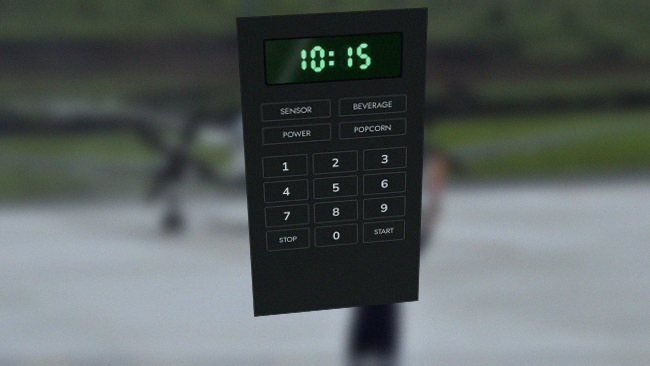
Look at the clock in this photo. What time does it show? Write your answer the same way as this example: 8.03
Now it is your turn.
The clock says 10.15
